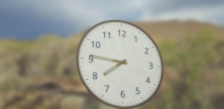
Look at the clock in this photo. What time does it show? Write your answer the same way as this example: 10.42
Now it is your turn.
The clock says 7.46
